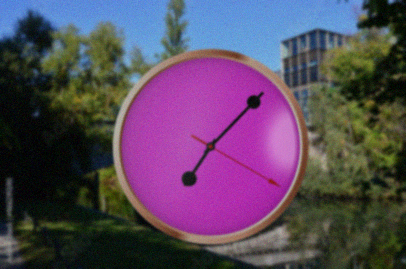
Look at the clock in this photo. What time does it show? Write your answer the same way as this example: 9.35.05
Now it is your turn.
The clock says 7.07.20
